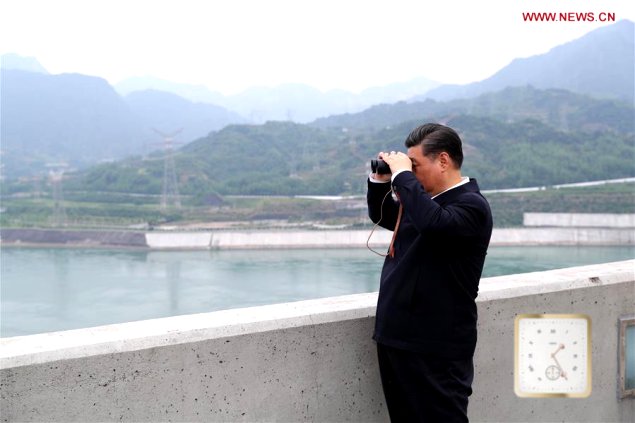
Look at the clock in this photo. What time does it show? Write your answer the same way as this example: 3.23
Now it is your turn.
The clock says 1.25
